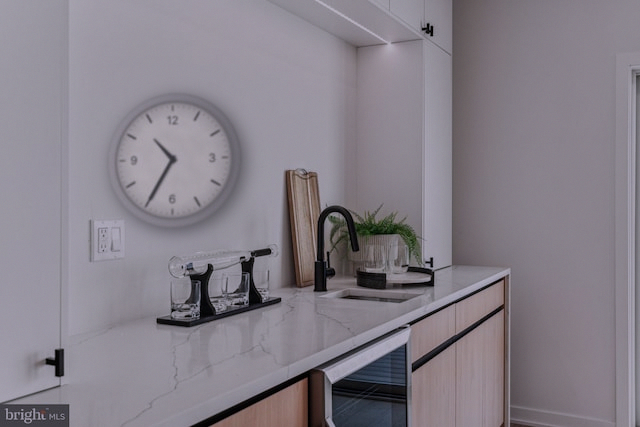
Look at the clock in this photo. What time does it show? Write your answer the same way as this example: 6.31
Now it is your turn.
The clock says 10.35
